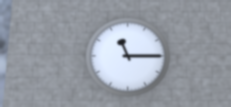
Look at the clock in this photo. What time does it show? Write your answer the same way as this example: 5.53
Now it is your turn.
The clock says 11.15
